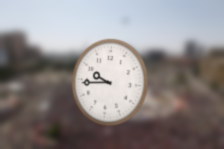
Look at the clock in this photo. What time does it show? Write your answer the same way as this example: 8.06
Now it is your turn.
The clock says 9.44
